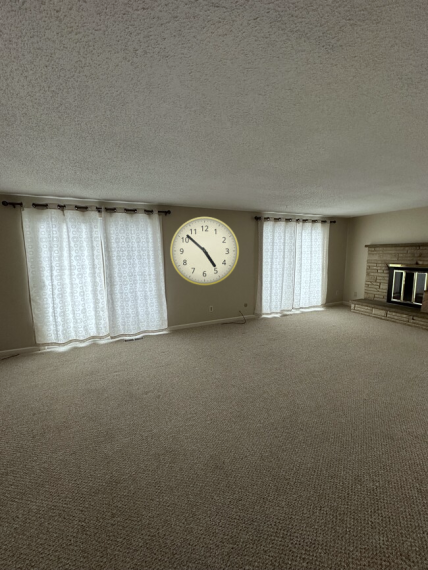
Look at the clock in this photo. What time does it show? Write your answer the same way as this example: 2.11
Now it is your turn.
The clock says 4.52
